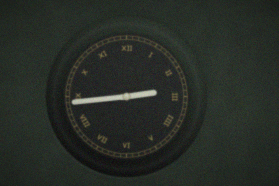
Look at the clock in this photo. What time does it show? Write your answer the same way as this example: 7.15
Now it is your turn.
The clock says 2.44
